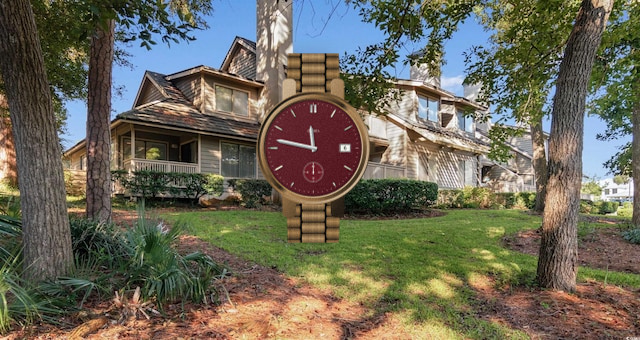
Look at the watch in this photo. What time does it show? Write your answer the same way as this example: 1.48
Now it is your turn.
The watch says 11.47
